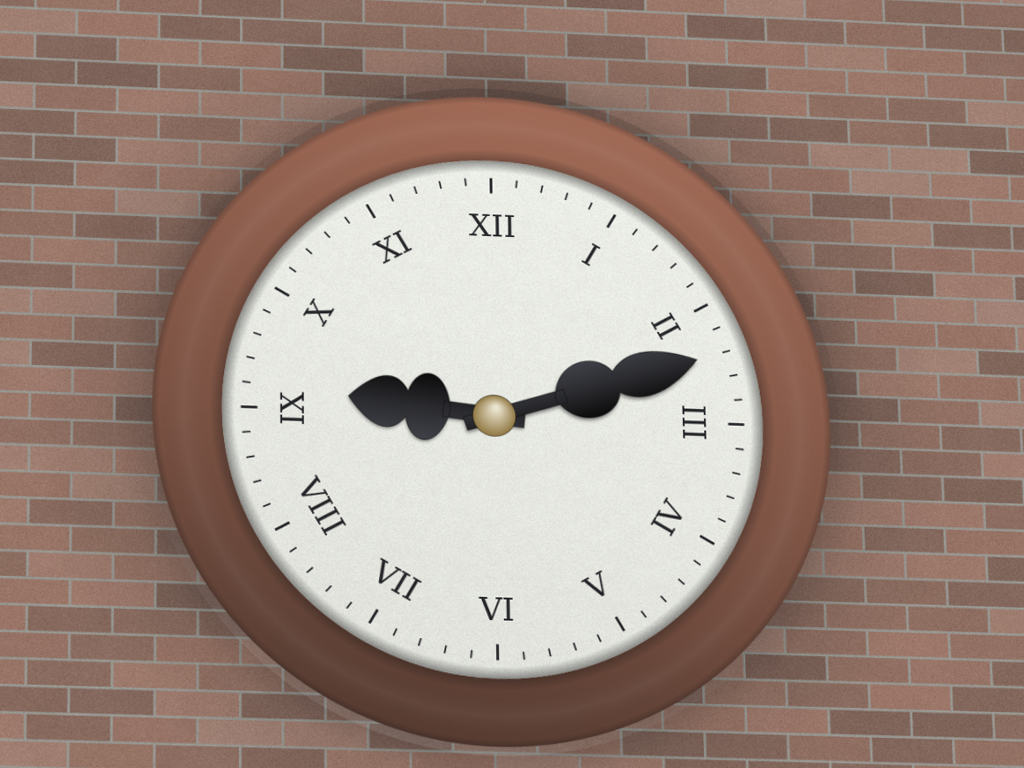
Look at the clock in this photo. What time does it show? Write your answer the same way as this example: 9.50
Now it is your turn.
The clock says 9.12
